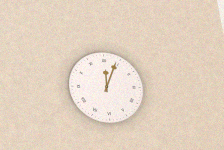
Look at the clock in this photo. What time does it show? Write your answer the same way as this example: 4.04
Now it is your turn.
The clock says 12.04
